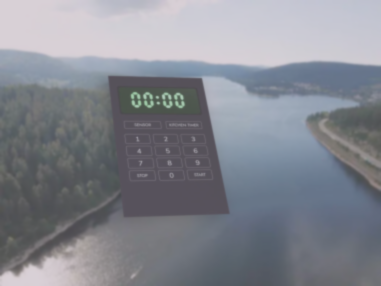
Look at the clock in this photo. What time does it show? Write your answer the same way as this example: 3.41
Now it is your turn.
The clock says 0.00
